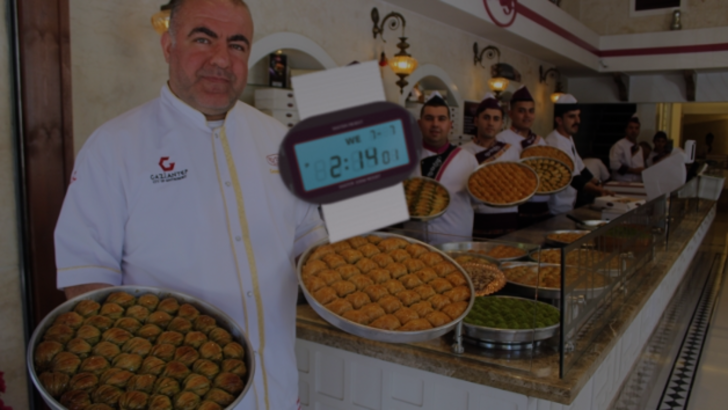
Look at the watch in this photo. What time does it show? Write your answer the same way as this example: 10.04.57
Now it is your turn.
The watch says 2.14.01
